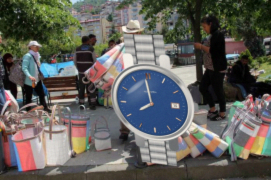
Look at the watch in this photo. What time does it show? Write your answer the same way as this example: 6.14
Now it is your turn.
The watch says 7.59
